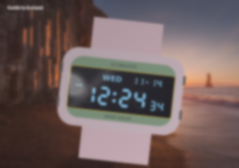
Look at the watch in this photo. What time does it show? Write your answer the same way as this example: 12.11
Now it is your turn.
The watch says 12.24
